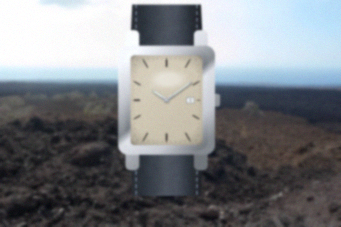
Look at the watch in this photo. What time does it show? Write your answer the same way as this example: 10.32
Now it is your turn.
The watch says 10.09
